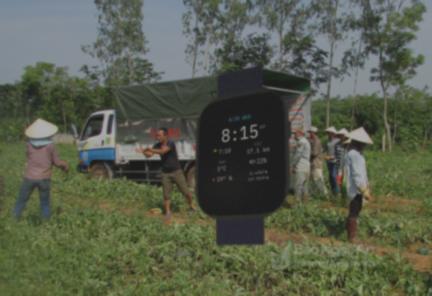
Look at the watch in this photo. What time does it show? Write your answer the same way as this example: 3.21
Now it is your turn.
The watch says 8.15
